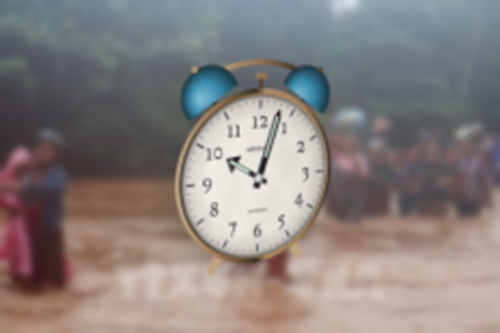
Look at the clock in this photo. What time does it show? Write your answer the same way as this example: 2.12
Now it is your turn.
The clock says 10.03
